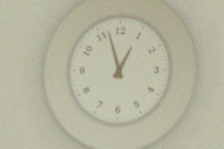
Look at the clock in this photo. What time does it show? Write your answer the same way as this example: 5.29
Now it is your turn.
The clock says 12.57
